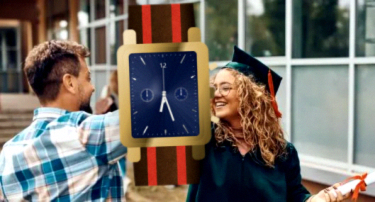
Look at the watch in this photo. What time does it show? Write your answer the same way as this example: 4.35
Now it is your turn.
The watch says 6.27
